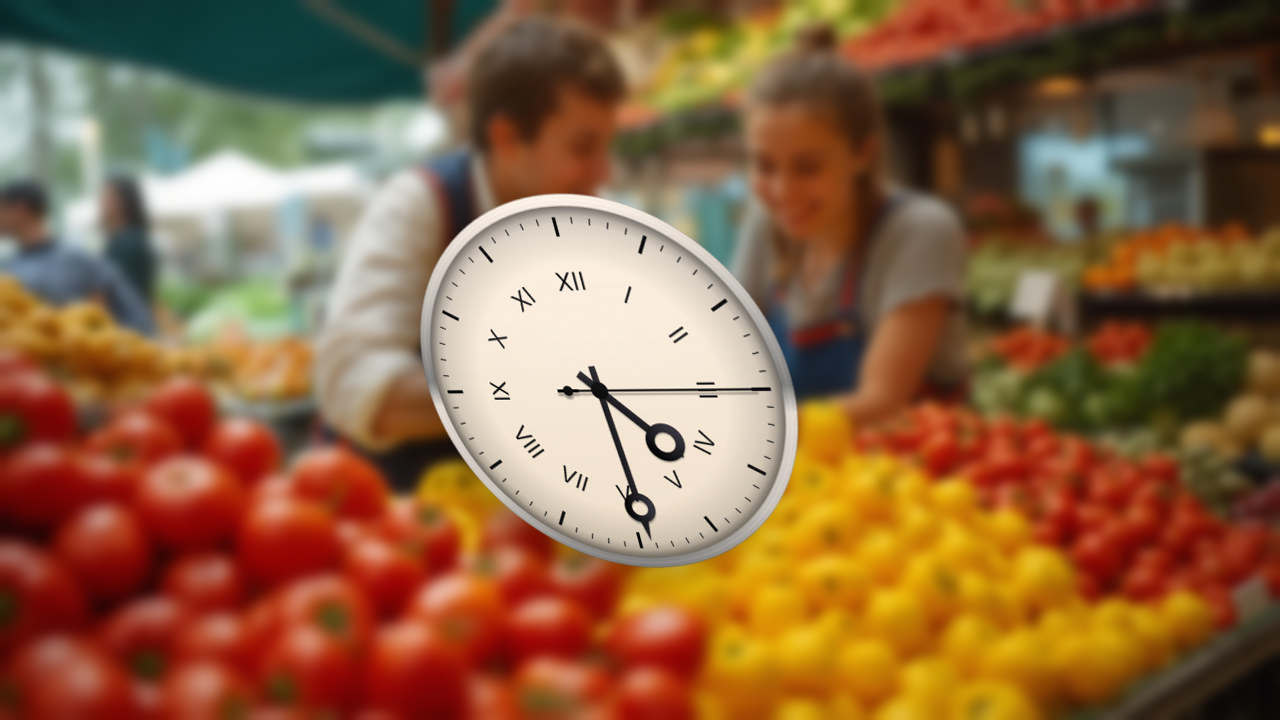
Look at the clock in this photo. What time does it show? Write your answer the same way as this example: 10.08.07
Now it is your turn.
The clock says 4.29.15
